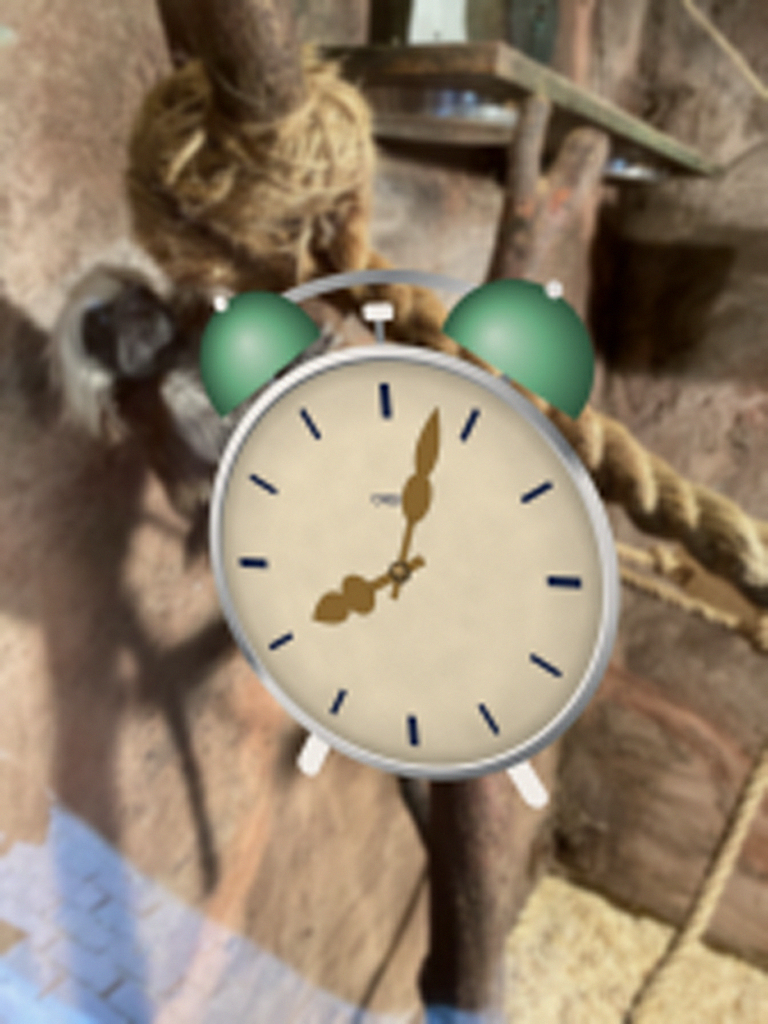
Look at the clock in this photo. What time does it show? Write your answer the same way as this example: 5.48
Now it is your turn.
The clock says 8.03
